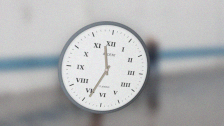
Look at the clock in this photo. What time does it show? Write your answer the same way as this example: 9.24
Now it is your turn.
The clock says 11.34
